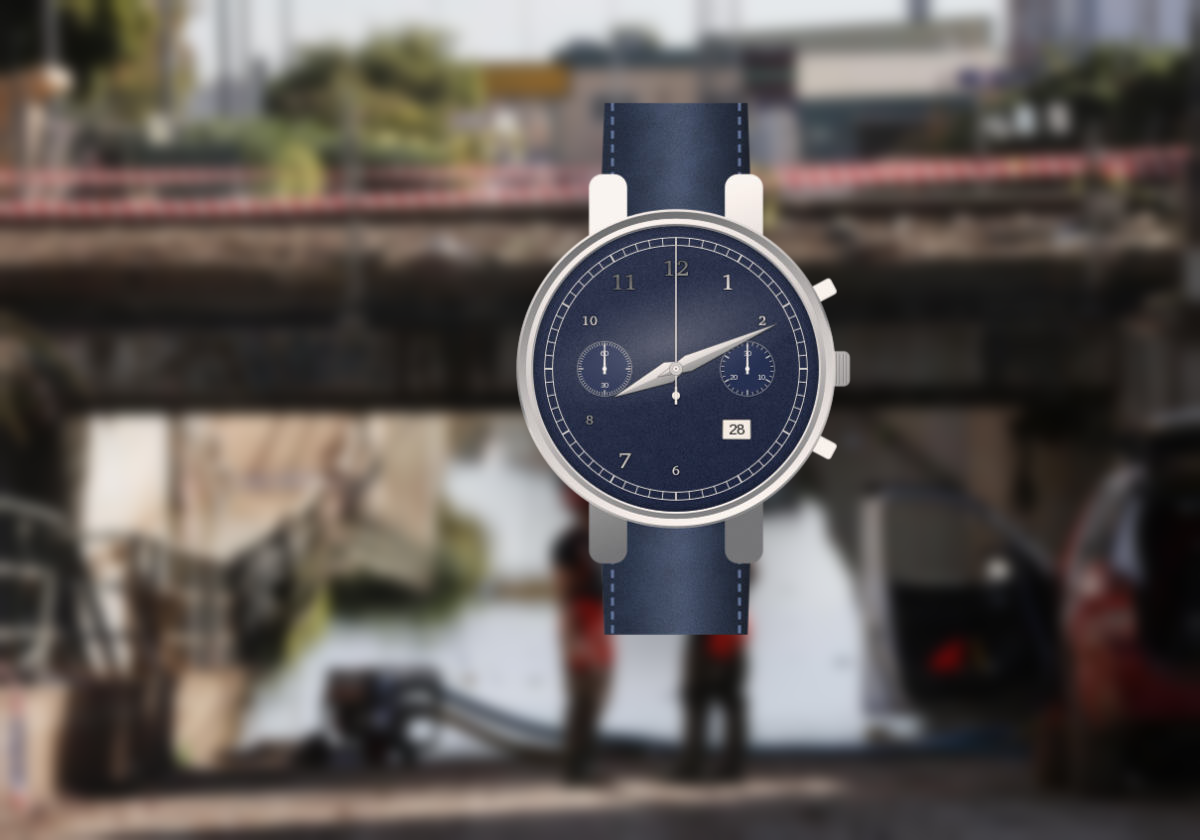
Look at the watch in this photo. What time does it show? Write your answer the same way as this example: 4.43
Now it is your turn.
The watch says 8.11
